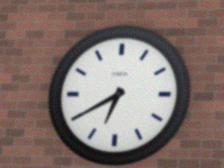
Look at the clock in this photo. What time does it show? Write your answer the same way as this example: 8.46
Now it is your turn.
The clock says 6.40
